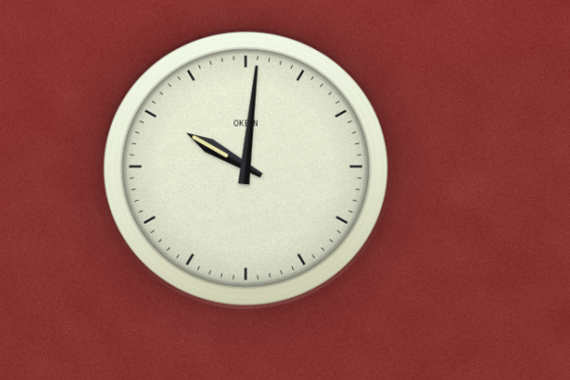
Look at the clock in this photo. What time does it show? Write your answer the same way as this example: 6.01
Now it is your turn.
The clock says 10.01
